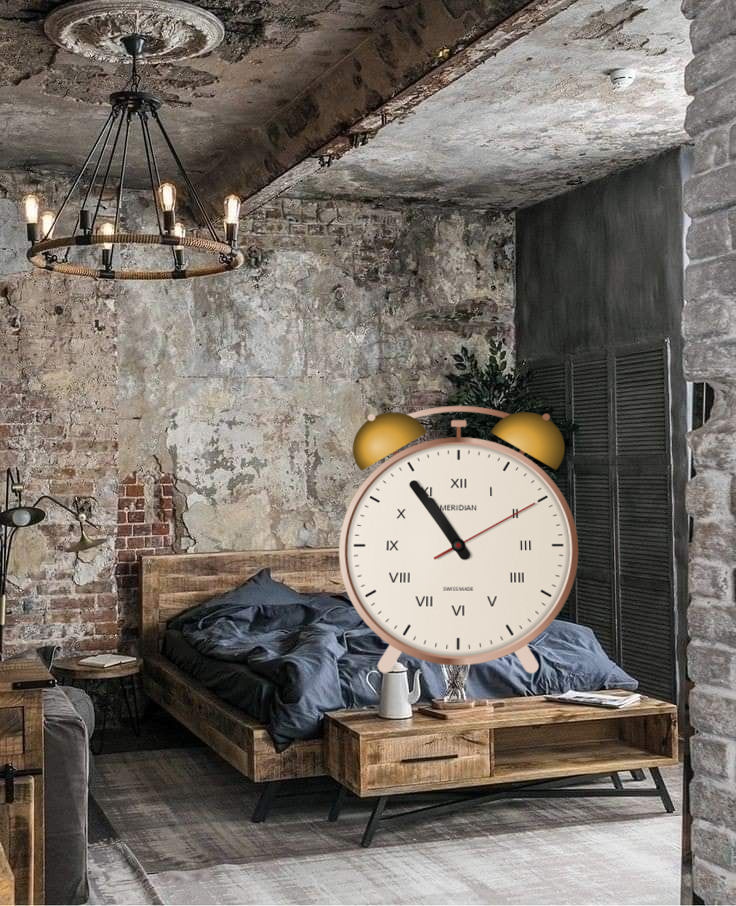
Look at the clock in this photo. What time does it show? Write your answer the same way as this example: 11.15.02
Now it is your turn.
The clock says 10.54.10
